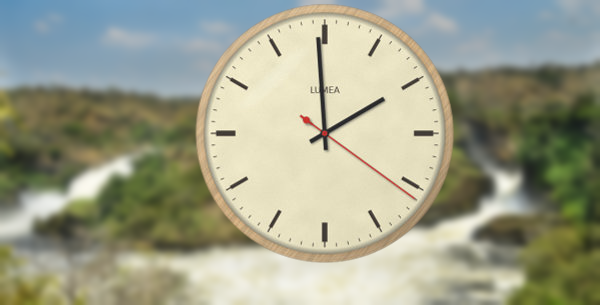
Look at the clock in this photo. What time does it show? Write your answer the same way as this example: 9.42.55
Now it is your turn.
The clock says 1.59.21
